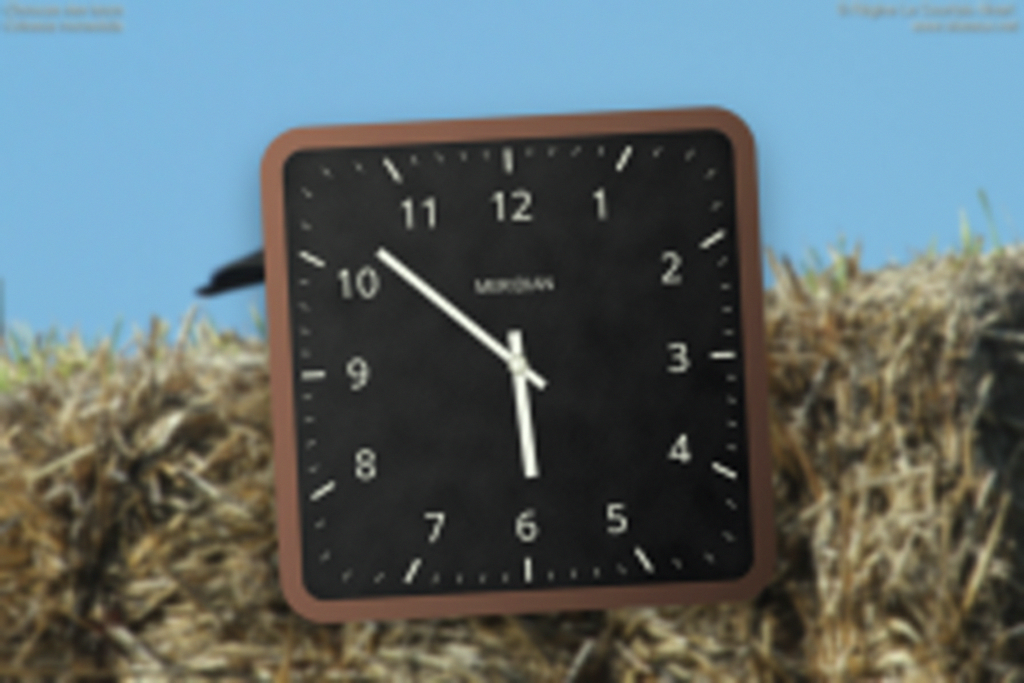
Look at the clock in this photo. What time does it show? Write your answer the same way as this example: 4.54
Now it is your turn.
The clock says 5.52
